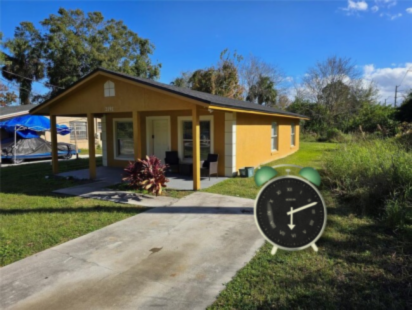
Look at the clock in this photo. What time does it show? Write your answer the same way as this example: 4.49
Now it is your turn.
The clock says 6.12
